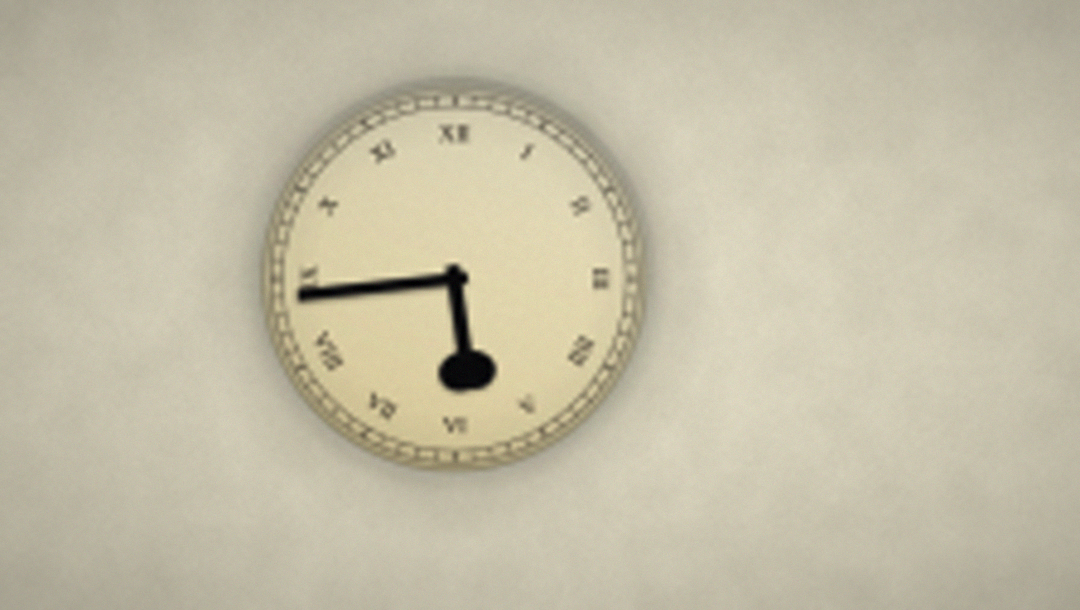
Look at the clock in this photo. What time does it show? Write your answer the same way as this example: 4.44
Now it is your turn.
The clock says 5.44
